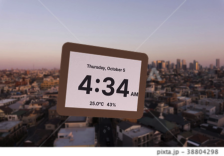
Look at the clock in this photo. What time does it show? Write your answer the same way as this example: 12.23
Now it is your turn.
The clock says 4.34
